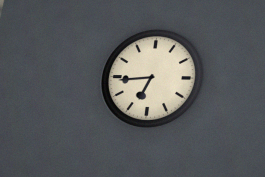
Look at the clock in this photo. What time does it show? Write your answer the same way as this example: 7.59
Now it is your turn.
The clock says 6.44
